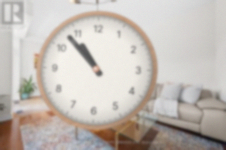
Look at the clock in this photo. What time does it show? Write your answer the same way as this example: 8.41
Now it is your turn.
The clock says 10.53
